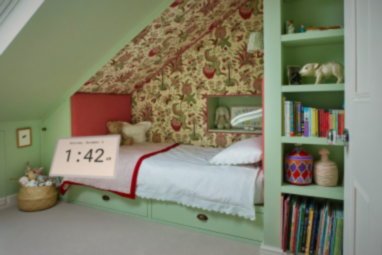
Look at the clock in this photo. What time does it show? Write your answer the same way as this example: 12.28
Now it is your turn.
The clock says 1.42
